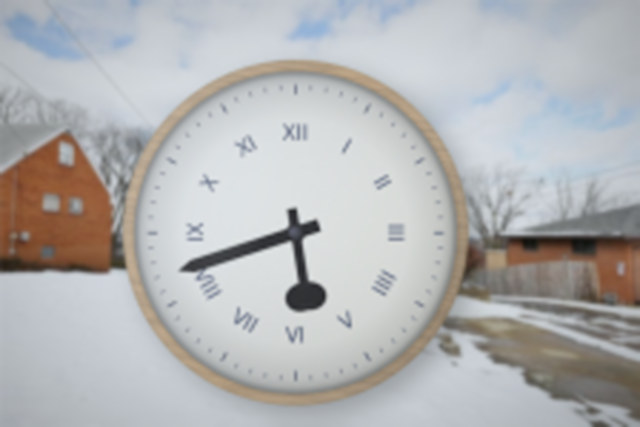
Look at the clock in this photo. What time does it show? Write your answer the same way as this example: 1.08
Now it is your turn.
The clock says 5.42
